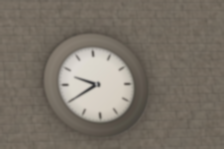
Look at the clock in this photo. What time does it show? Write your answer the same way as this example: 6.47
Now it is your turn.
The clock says 9.40
